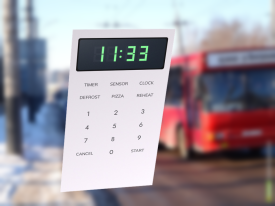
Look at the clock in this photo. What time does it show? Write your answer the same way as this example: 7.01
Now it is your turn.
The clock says 11.33
